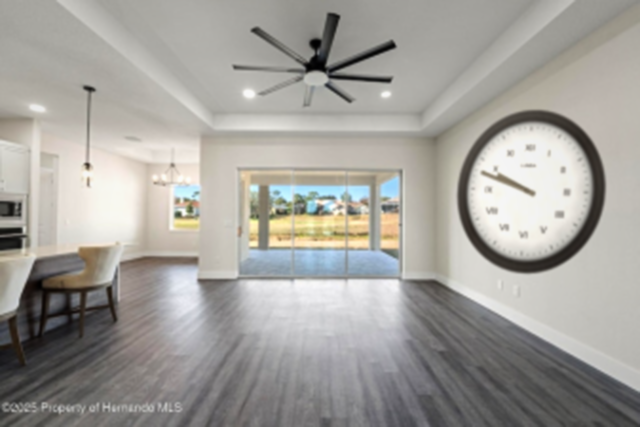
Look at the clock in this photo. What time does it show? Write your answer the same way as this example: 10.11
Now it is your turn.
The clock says 9.48
